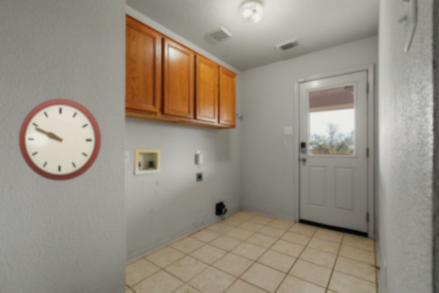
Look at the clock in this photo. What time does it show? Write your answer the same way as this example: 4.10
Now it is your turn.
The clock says 9.49
